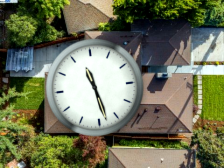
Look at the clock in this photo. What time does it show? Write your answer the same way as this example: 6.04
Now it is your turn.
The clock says 11.28
